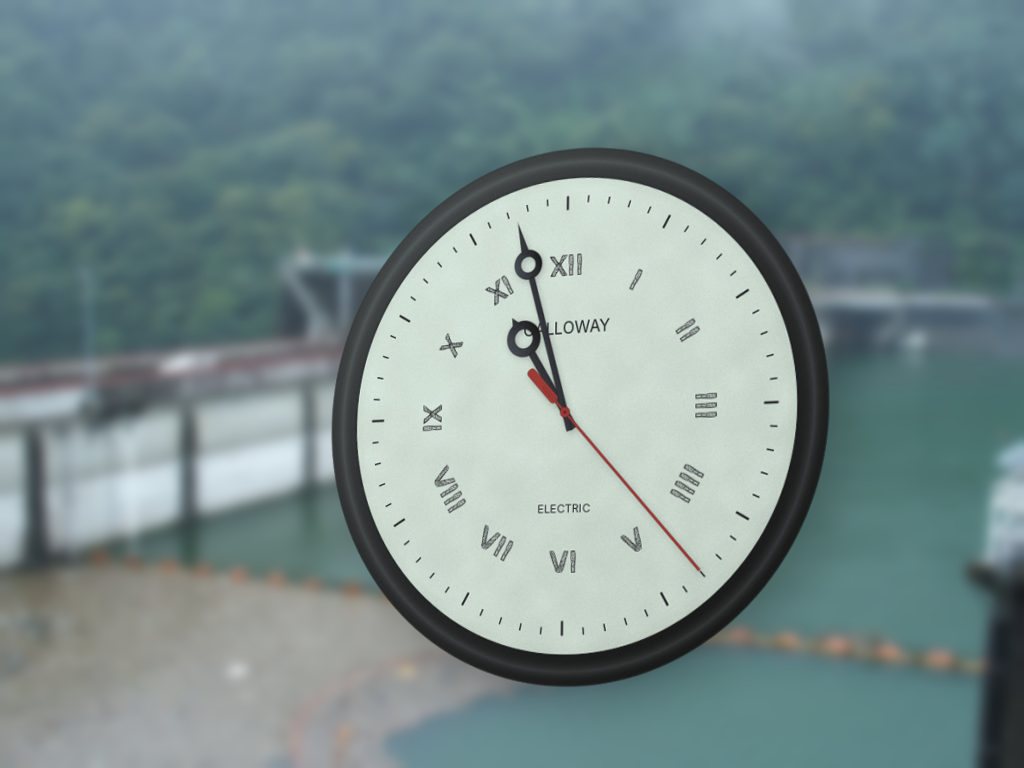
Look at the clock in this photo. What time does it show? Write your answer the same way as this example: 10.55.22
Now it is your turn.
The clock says 10.57.23
